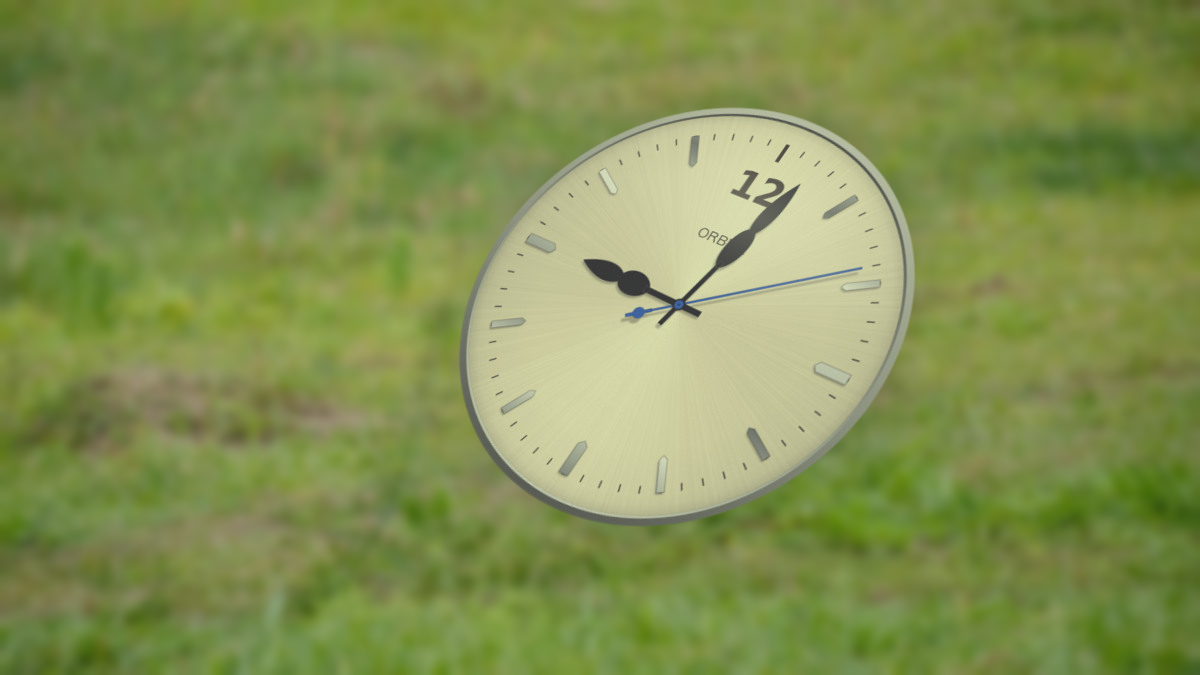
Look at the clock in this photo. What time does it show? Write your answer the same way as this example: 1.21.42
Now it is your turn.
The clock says 9.02.09
